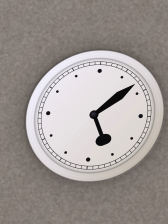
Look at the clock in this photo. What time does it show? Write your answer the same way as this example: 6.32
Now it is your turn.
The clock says 5.08
